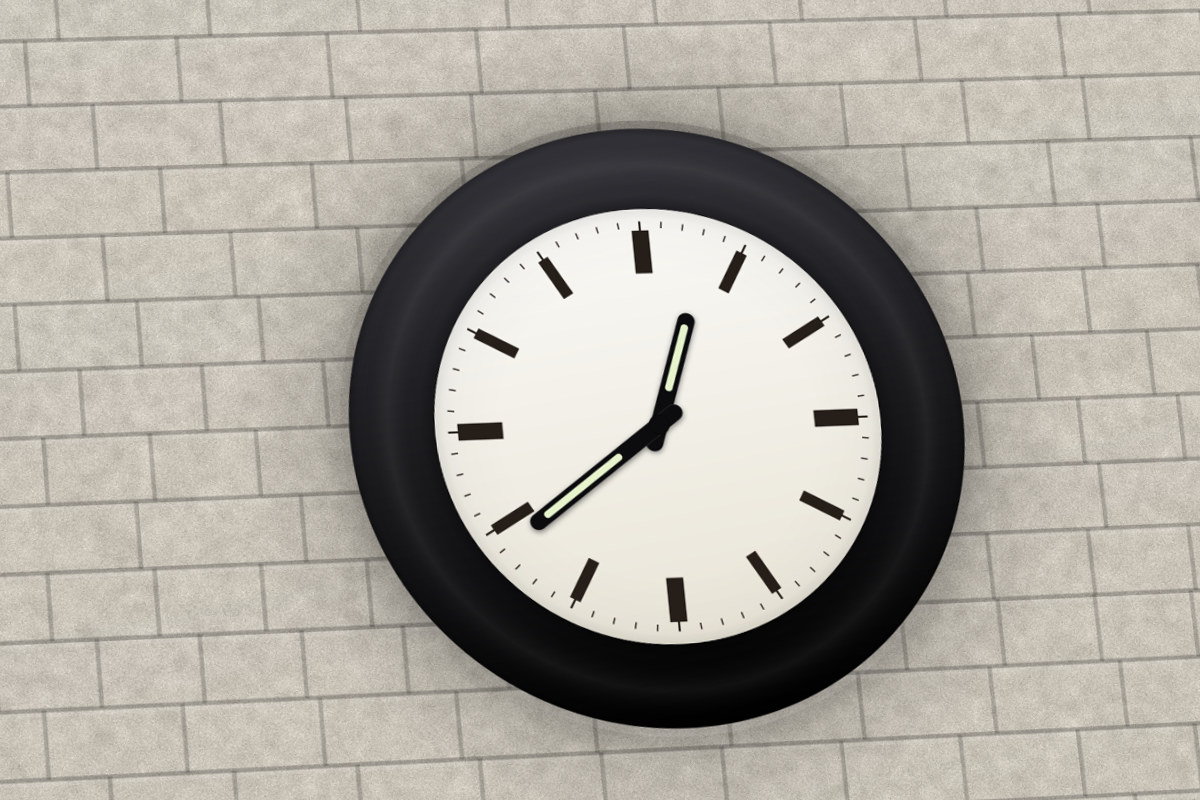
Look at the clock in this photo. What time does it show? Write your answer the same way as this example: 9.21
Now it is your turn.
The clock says 12.39
